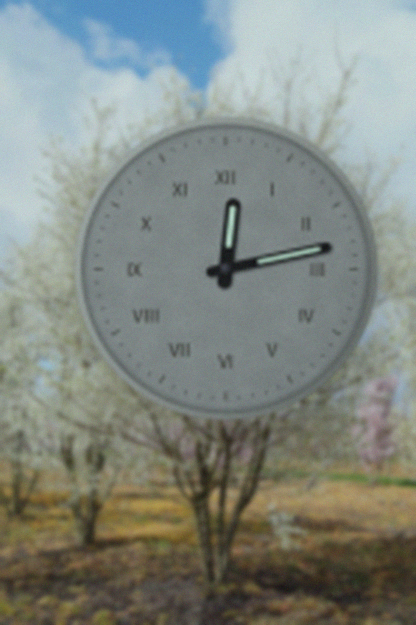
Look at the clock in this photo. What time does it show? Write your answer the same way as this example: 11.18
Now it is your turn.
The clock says 12.13
